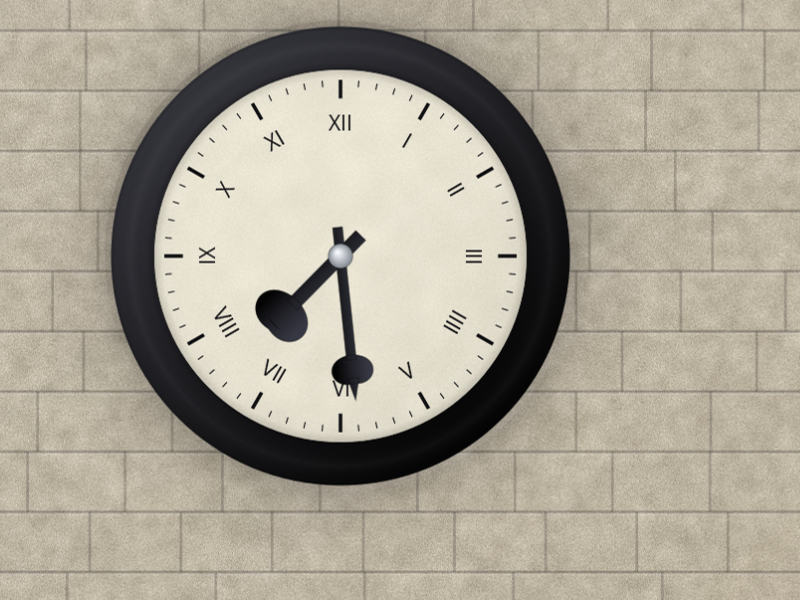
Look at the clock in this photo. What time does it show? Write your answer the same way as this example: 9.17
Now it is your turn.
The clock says 7.29
